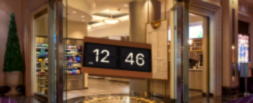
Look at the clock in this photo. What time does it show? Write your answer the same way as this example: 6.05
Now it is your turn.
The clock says 12.46
